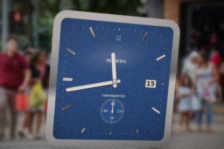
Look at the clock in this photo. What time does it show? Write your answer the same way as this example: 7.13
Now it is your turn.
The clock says 11.43
